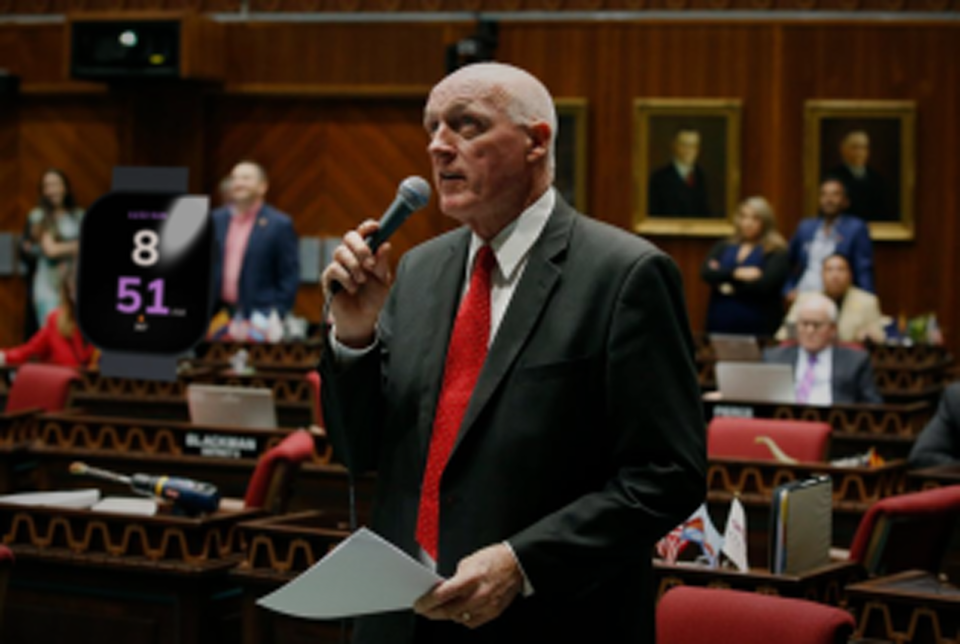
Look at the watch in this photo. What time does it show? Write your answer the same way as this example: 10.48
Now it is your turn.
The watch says 8.51
